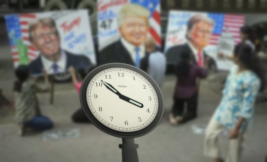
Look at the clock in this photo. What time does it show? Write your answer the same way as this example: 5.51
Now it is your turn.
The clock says 3.52
